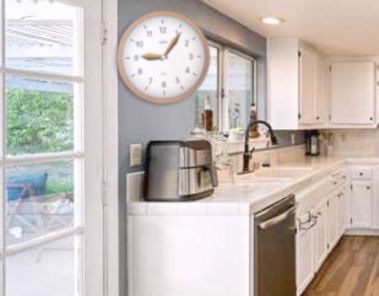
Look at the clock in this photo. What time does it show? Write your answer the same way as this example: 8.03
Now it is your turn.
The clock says 9.06
